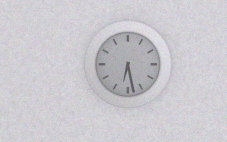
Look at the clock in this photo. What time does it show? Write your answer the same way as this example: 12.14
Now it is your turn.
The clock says 6.28
